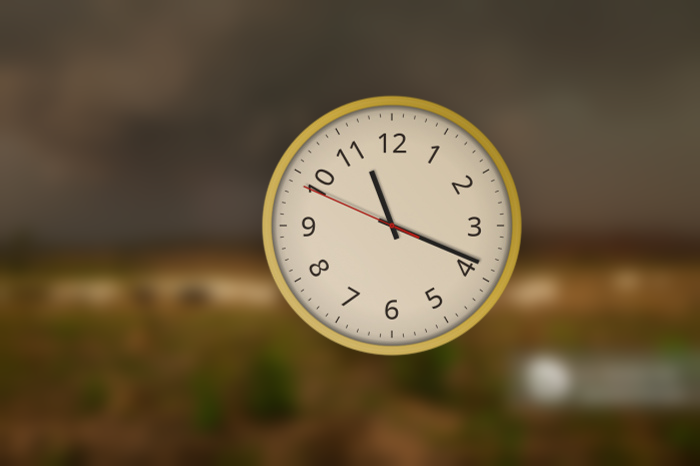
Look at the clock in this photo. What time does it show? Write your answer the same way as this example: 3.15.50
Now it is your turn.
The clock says 11.18.49
